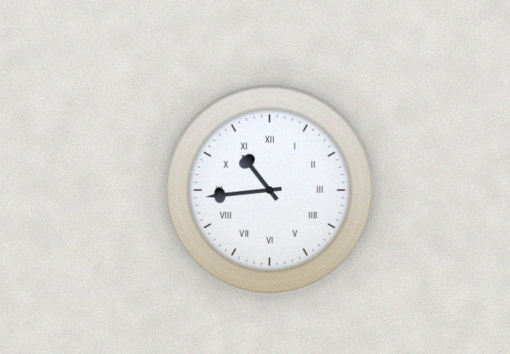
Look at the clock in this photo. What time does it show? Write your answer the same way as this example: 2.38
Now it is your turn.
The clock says 10.44
